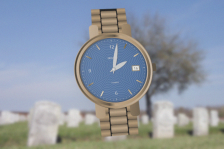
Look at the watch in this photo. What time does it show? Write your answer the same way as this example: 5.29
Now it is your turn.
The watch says 2.02
